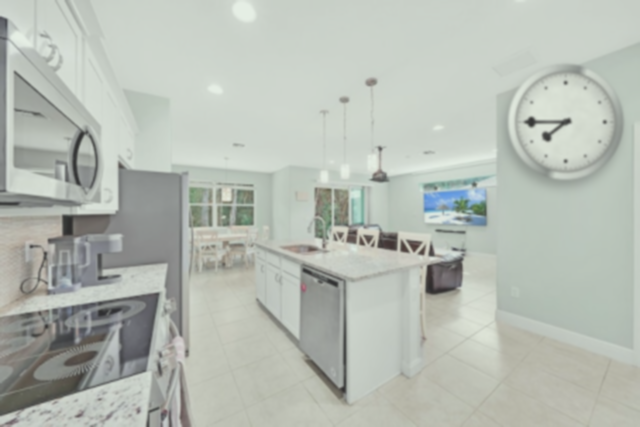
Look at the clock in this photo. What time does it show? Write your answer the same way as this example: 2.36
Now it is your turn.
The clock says 7.45
